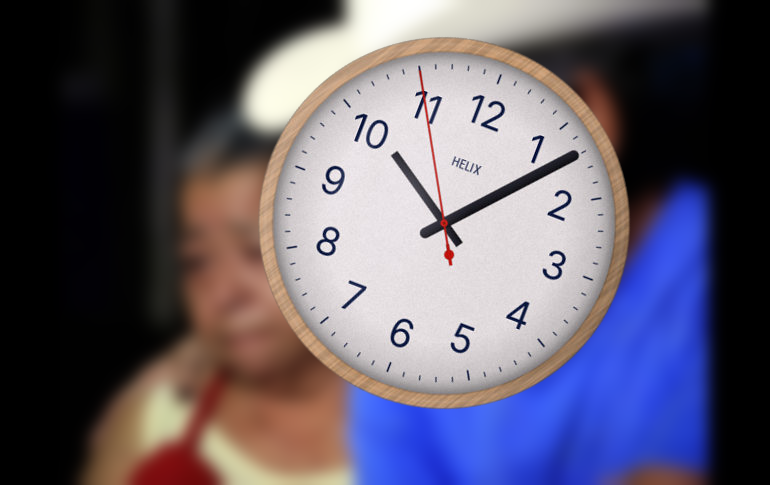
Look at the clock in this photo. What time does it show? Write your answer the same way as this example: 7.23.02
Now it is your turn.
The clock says 10.06.55
